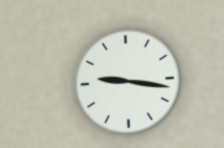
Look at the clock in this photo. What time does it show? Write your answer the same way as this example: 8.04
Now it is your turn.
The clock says 9.17
